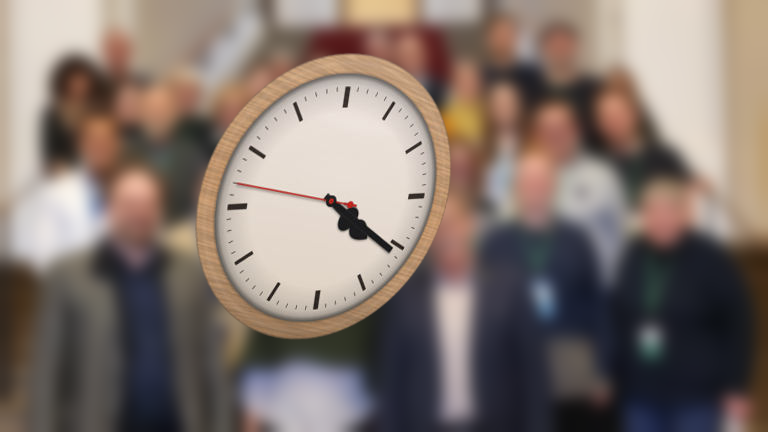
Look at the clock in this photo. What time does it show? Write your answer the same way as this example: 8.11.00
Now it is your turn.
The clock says 4.20.47
